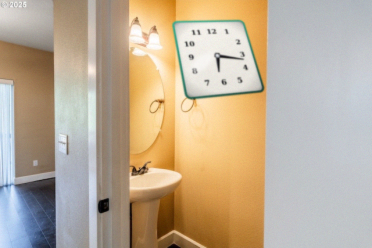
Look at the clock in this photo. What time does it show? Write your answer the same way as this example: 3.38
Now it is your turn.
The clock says 6.17
